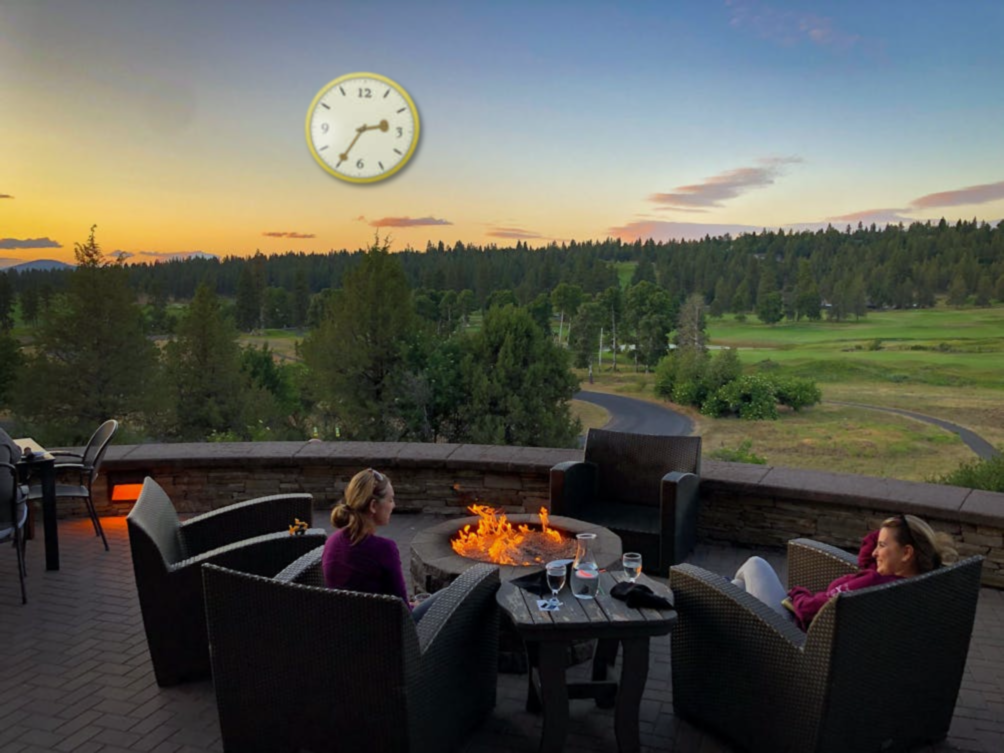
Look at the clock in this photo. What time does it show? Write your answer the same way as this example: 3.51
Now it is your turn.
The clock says 2.35
